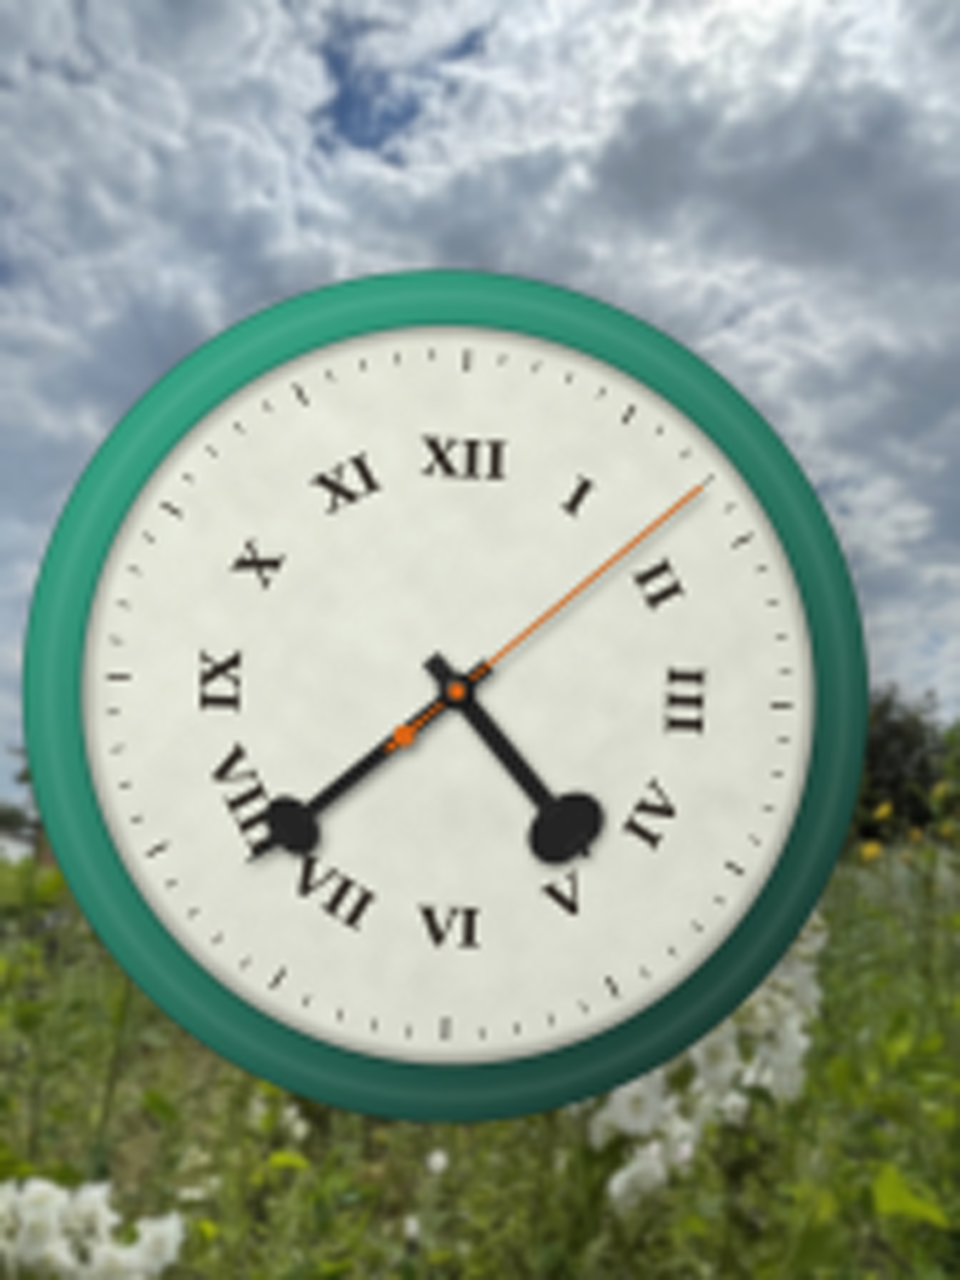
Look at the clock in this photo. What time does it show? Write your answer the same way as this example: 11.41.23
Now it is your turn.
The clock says 4.38.08
